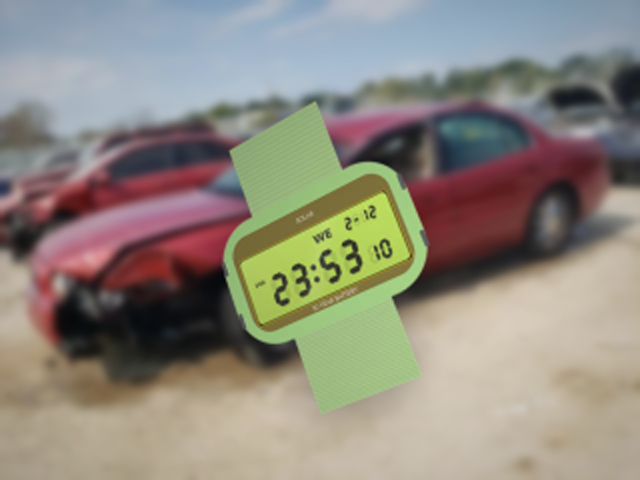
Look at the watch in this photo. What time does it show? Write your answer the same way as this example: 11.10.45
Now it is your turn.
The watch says 23.53.10
